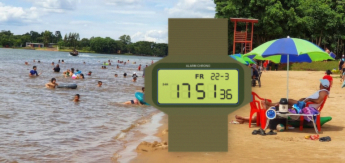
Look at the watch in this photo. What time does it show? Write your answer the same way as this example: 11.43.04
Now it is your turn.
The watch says 17.51.36
